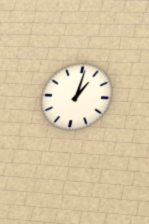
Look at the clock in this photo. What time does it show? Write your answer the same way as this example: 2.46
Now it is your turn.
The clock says 1.01
